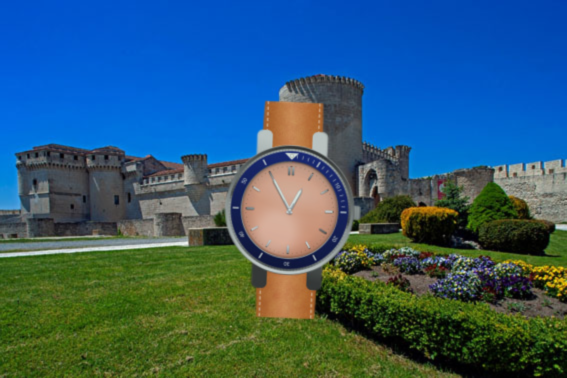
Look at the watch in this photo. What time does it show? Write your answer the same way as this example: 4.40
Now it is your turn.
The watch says 12.55
